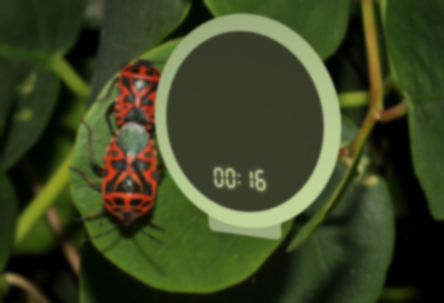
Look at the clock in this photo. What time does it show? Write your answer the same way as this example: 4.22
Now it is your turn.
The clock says 0.16
